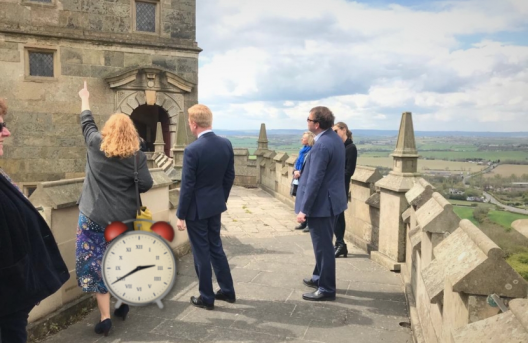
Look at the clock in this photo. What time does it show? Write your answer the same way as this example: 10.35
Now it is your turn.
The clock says 2.40
